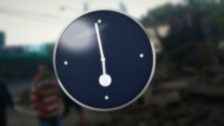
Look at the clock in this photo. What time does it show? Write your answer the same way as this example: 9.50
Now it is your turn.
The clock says 5.59
